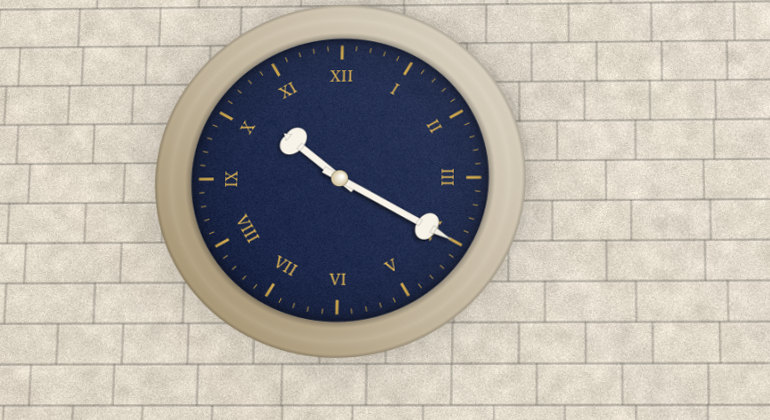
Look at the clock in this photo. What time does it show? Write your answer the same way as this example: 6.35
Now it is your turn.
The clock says 10.20
